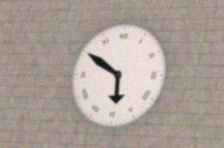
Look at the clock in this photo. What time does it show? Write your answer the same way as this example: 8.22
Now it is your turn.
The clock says 5.50
